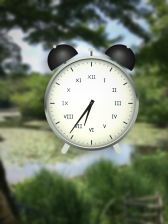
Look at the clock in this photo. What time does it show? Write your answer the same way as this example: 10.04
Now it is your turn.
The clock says 6.36
